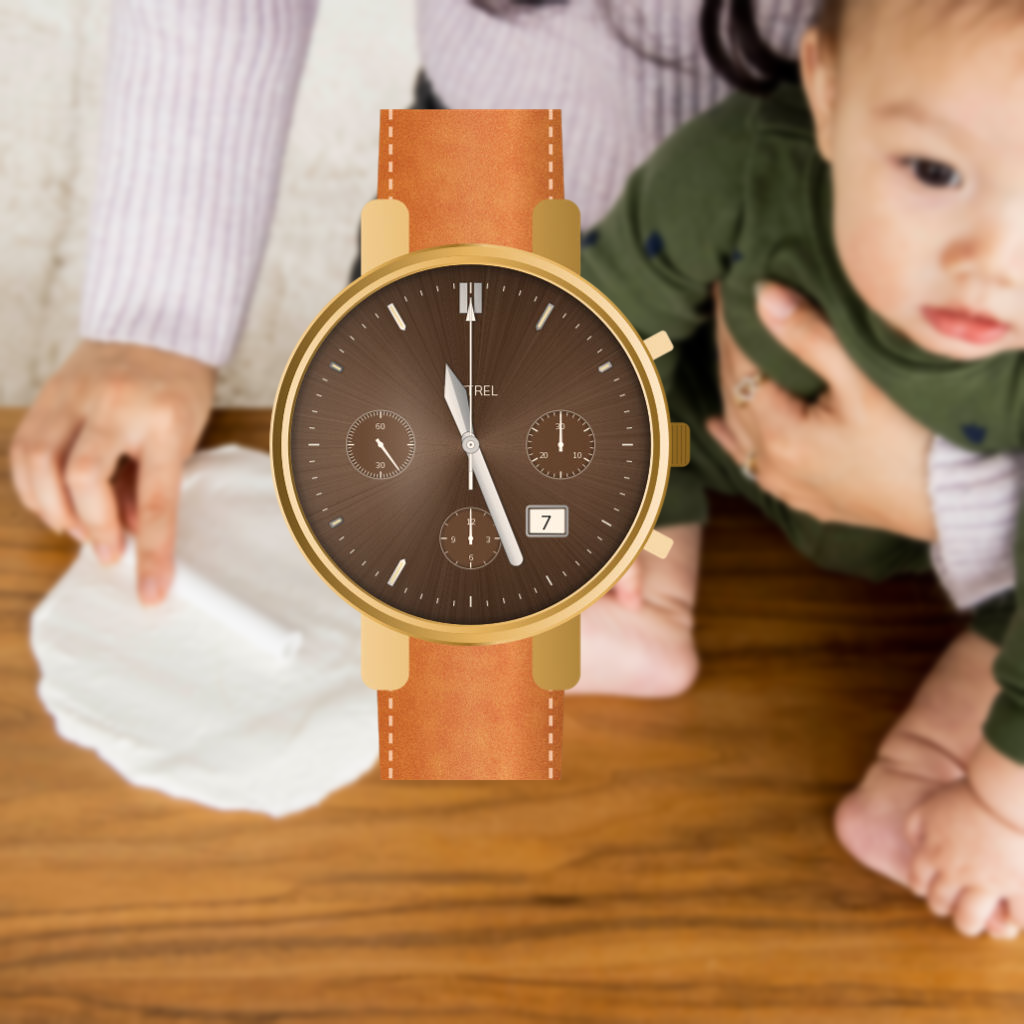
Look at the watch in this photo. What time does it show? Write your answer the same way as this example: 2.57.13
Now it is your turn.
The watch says 11.26.24
